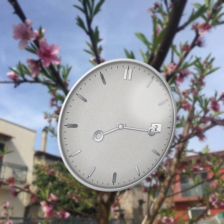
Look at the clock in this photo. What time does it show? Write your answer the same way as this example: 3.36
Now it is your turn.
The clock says 8.16
